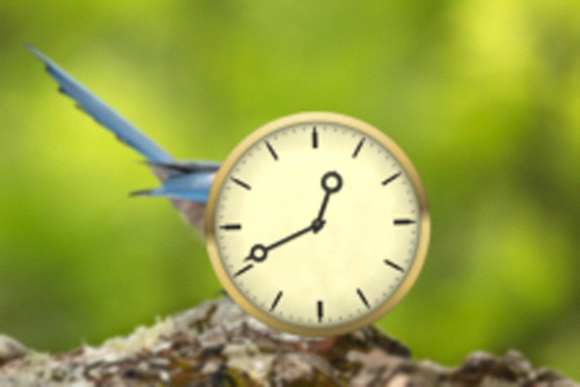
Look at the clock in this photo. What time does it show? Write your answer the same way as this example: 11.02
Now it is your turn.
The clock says 12.41
